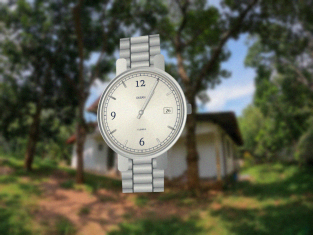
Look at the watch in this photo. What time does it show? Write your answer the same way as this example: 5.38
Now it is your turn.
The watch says 1.05
